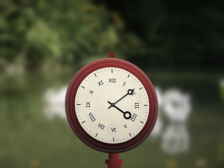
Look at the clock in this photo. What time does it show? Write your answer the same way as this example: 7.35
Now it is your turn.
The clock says 4.09
